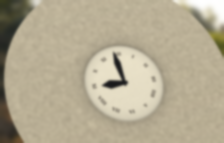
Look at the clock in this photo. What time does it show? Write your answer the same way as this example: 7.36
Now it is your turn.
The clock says 8.59
